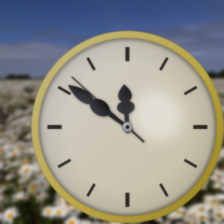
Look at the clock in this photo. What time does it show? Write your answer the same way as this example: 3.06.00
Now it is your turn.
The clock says 11.50.52
